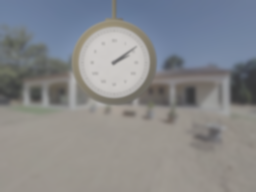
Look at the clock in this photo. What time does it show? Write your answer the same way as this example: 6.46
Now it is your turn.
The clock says 2.09
